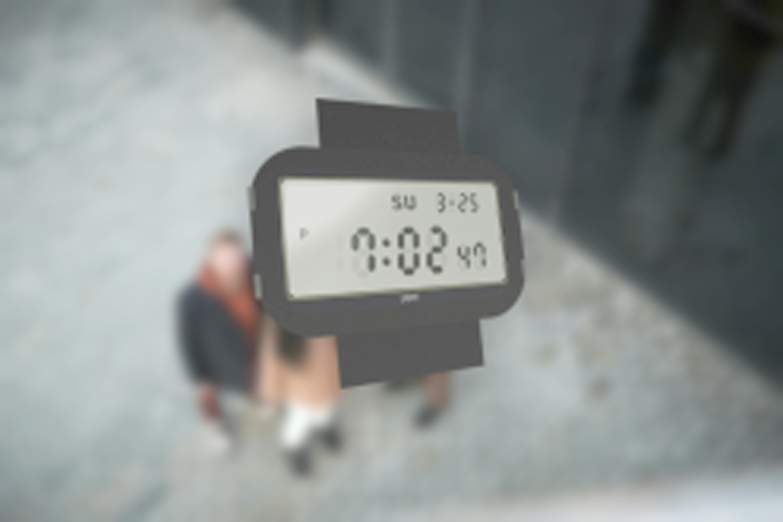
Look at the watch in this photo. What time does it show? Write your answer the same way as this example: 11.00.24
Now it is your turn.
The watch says 7.02.47
